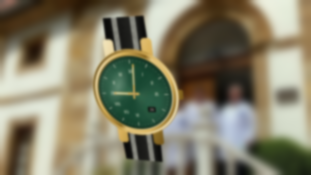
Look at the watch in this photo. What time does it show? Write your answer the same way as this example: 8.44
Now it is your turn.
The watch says 9.01
